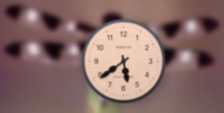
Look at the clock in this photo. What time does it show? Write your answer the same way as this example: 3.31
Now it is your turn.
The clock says 5.39
